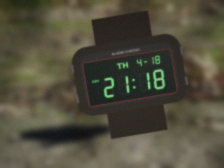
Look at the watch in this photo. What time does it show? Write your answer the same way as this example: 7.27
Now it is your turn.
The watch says 21.18
